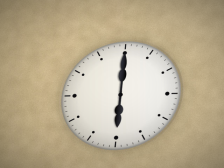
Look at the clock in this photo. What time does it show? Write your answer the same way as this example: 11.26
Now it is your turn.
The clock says 6.00
